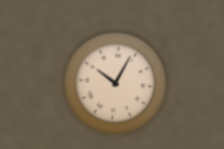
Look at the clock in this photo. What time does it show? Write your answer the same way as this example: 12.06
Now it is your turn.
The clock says 10.04
